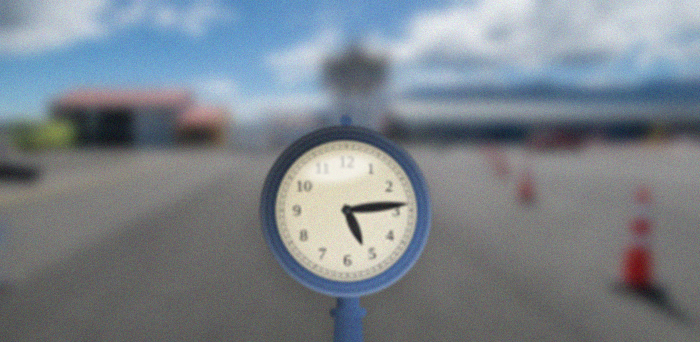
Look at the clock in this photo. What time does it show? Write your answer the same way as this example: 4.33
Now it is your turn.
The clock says 5.14
